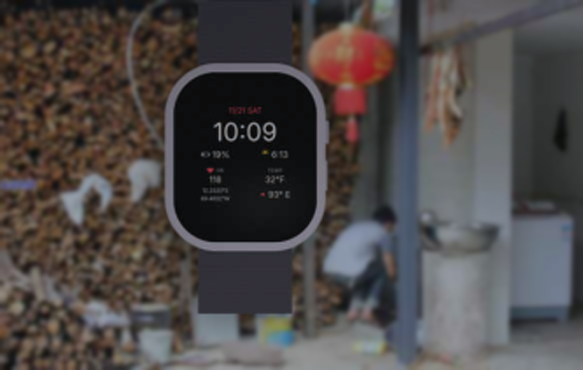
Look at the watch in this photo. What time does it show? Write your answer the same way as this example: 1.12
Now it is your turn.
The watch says 10.09
